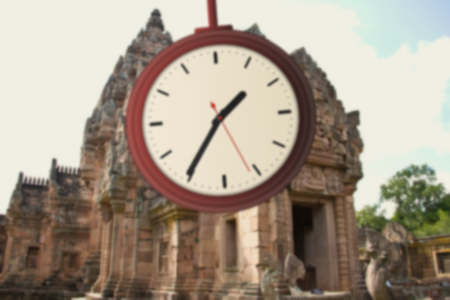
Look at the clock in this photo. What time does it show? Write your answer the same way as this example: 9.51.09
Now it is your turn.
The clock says 1.35.26
